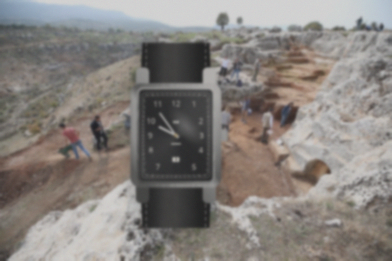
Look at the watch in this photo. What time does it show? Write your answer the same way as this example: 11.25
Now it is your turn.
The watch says 9.54
